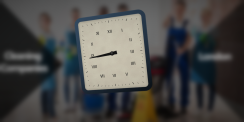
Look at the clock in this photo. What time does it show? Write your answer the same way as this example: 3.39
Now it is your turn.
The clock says 8.44
